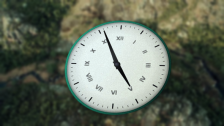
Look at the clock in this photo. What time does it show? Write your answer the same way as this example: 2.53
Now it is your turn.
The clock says 4.56
